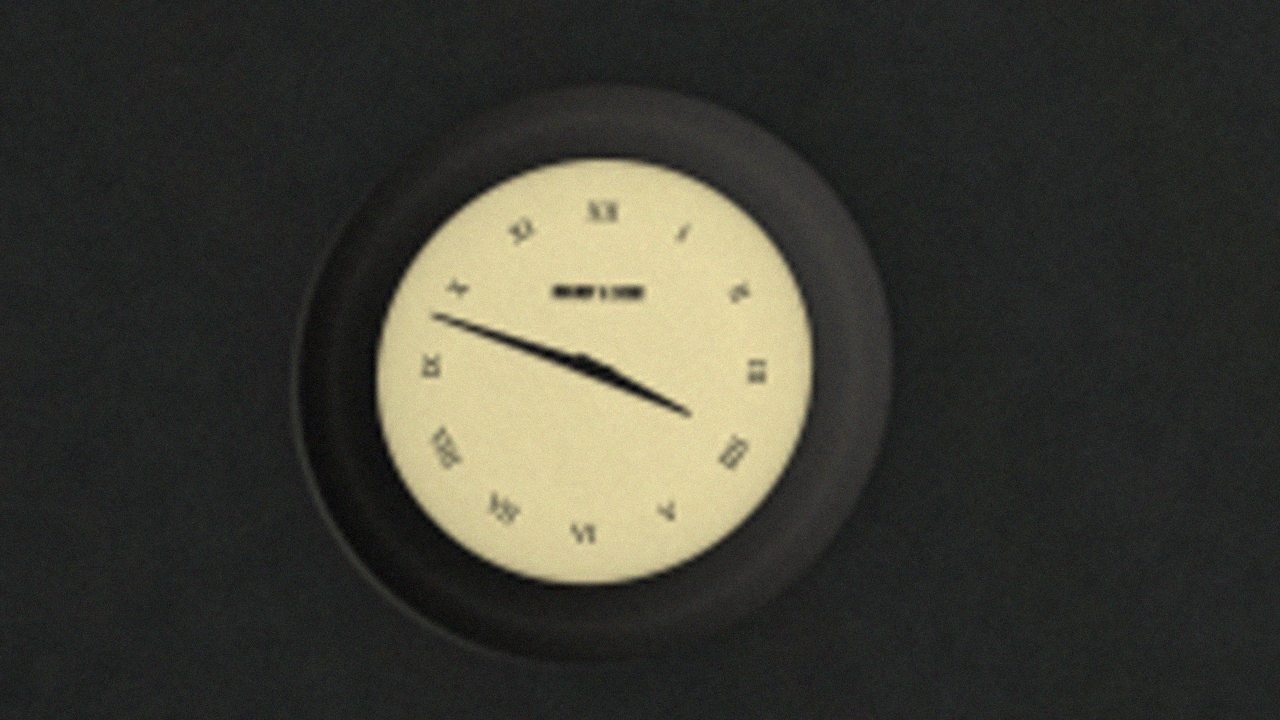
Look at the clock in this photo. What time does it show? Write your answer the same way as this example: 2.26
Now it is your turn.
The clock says 3.48
